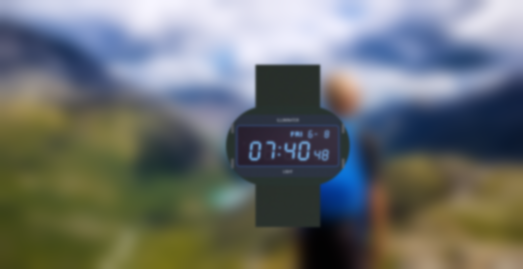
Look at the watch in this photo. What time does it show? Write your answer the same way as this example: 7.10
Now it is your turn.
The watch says 7.40
